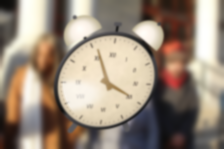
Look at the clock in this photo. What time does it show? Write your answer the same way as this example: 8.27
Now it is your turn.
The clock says 3.56
